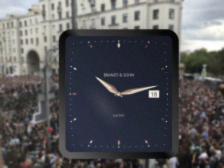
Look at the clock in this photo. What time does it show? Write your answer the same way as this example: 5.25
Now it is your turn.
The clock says 10.13
